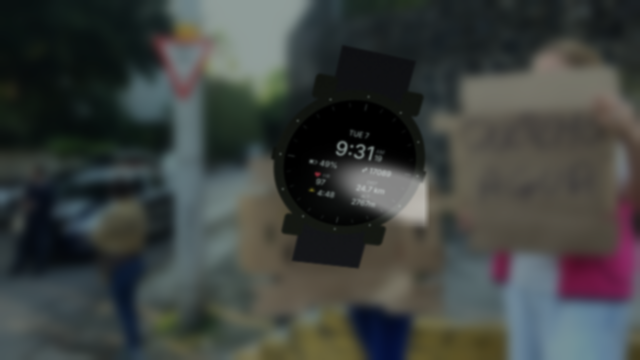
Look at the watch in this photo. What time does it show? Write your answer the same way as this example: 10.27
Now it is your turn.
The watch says 9.31
